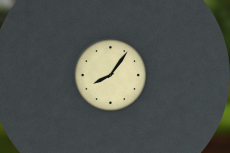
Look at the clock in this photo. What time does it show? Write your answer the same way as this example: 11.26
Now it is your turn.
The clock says 8.06
